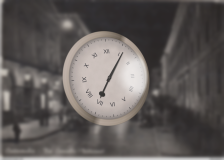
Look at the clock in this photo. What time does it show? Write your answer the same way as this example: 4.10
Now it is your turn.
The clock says 7.06
